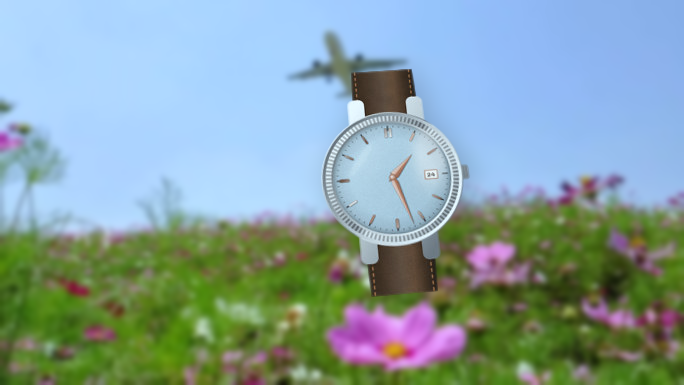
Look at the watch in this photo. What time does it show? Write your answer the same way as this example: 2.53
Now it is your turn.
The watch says 1.27
